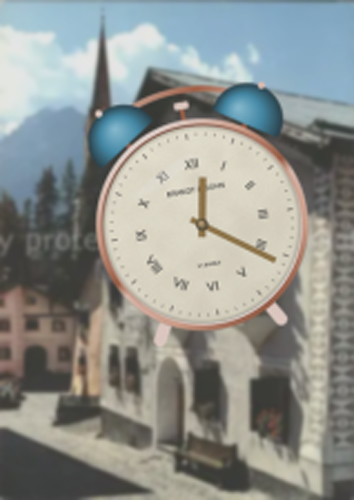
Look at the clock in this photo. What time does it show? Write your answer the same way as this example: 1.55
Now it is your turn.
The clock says 12.21
